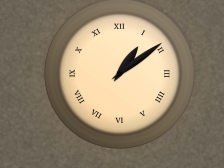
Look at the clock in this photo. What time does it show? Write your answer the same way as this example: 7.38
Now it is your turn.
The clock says 1.09
